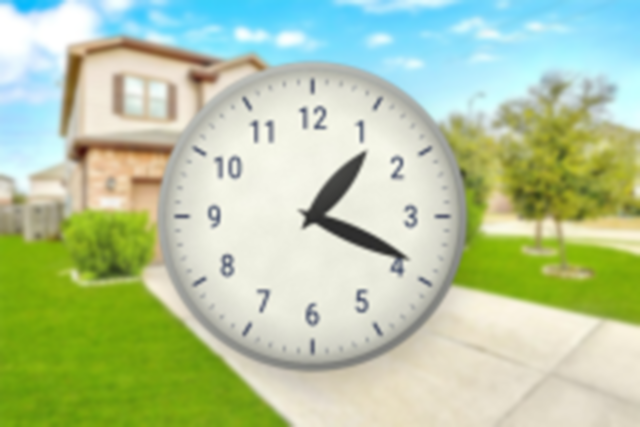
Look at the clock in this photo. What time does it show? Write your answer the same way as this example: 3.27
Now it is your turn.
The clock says 1.19
